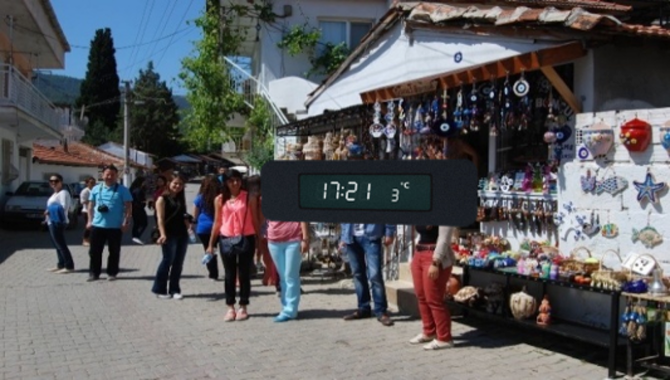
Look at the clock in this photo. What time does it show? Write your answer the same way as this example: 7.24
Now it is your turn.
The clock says 17.21
